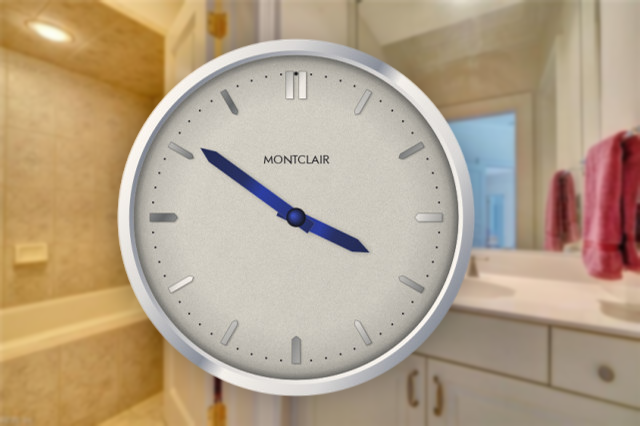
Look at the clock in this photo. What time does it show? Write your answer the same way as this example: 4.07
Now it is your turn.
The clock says 3.51
